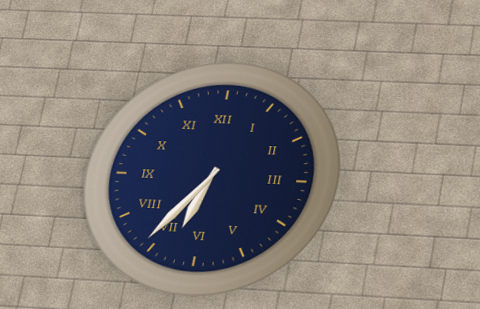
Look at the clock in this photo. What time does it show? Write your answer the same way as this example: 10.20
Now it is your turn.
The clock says 6.36
